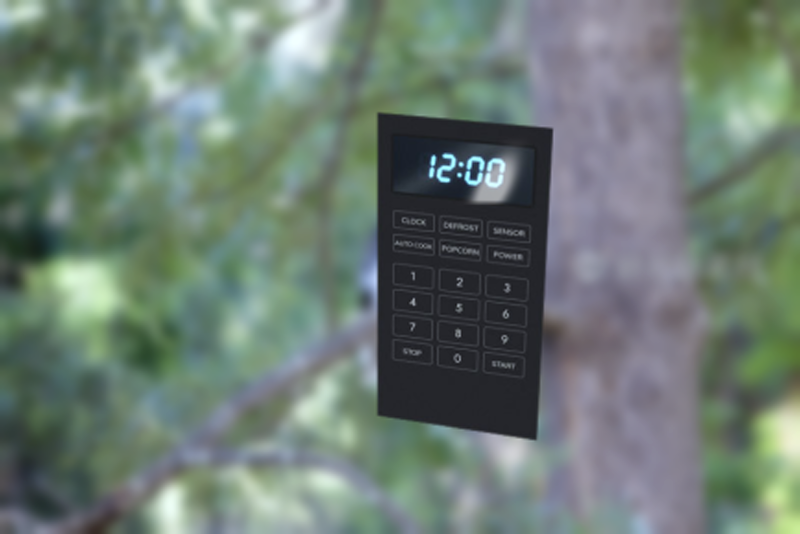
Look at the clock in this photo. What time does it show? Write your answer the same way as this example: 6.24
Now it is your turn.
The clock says 12.00
